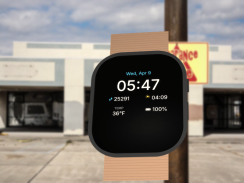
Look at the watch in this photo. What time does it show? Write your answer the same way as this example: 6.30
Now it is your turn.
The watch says 5.47
